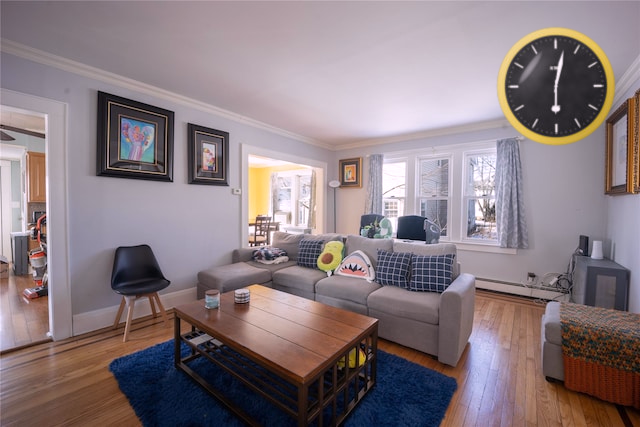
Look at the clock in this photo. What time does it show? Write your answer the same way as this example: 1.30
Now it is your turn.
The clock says 6.02
